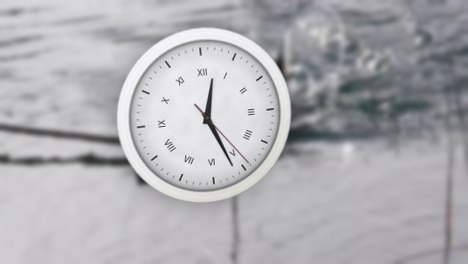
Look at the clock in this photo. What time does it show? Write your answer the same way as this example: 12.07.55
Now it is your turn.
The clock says 12.26.24
